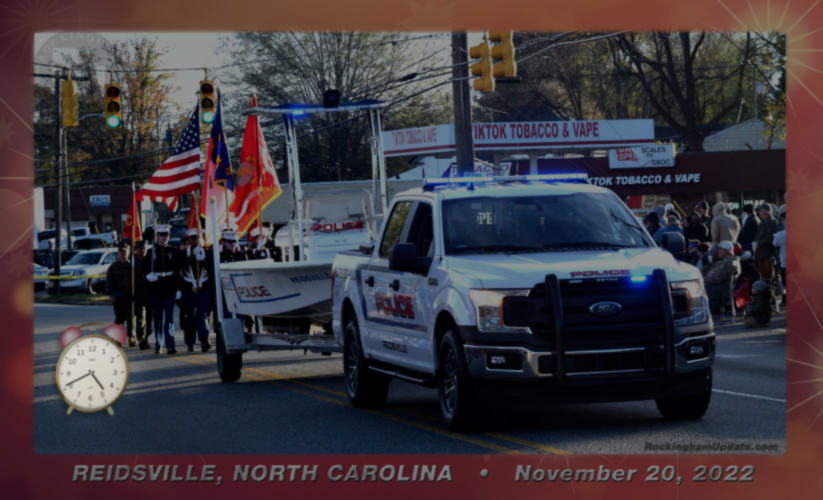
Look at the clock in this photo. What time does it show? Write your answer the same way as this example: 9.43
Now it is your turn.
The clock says 4.41
